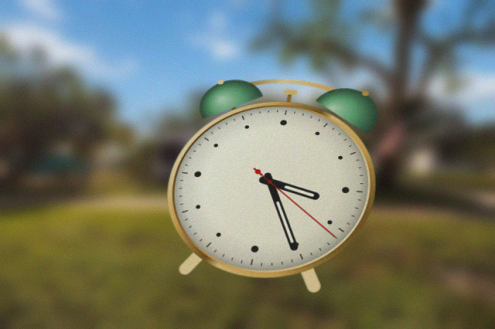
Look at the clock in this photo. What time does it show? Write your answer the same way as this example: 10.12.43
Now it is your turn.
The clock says 3.25.21
